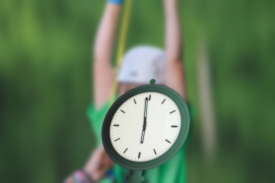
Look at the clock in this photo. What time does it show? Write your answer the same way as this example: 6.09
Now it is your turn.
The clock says 5.59
